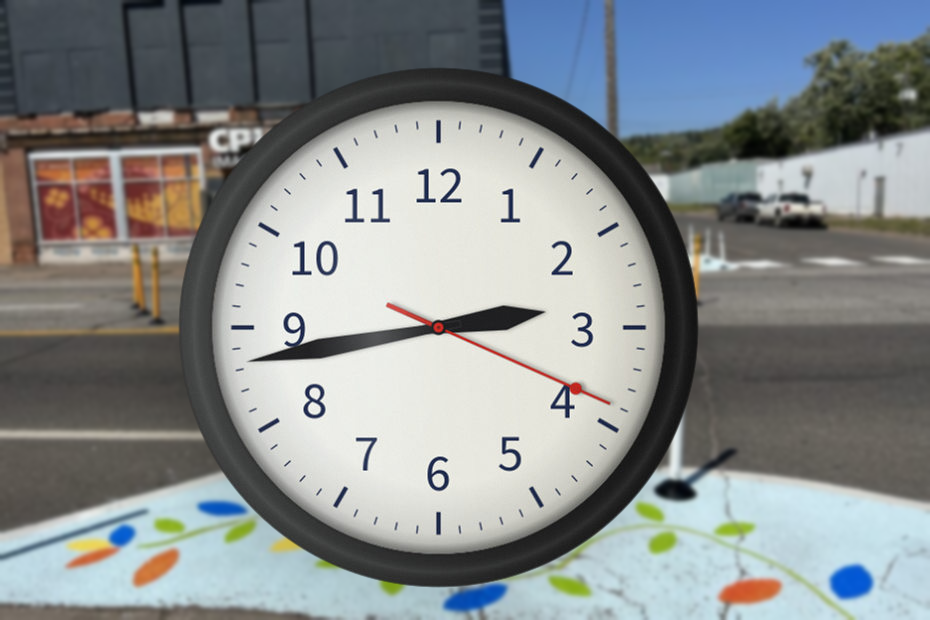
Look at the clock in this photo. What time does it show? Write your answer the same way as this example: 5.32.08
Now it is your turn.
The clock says 2.43.19
